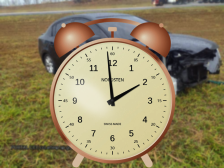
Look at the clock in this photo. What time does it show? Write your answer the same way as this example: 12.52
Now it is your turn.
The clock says 1.59
